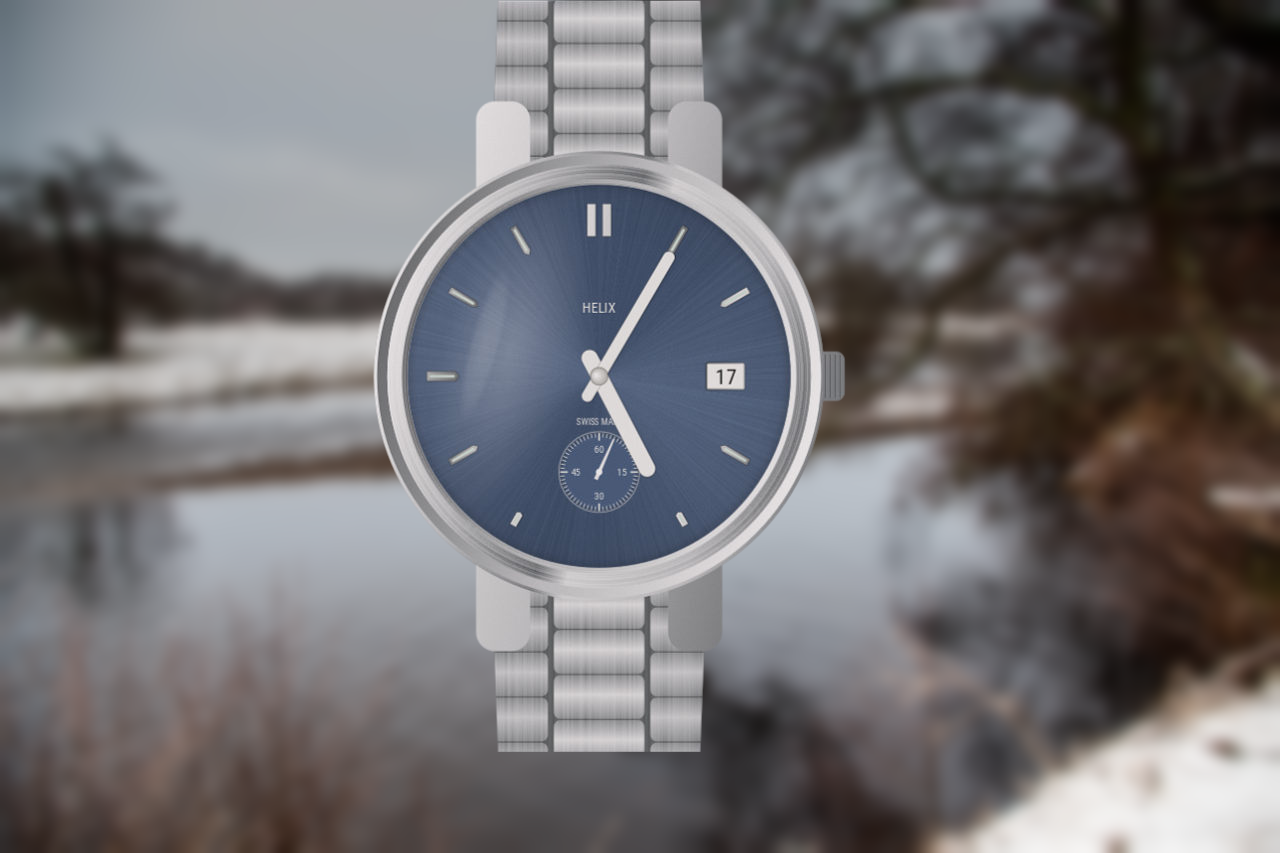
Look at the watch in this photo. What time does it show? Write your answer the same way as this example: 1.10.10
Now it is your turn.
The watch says 5.05.04
